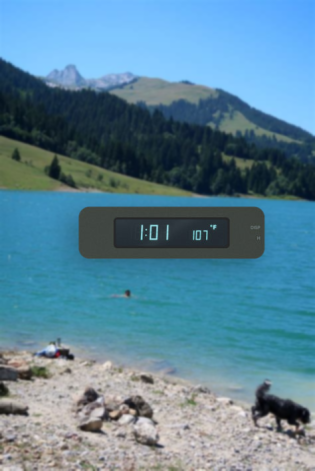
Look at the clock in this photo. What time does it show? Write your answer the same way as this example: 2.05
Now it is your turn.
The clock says 1.01
